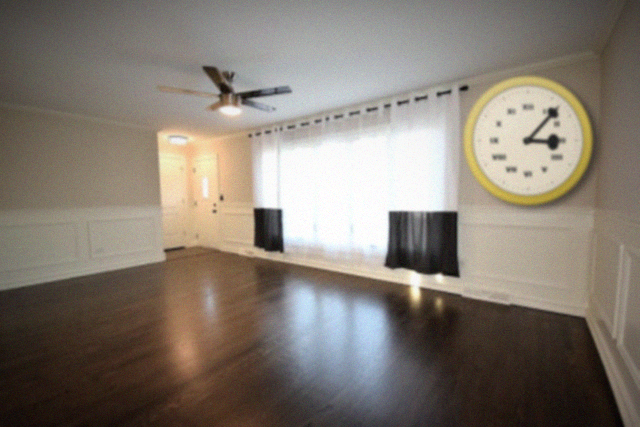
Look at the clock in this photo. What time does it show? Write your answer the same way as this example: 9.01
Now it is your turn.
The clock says 3.07
